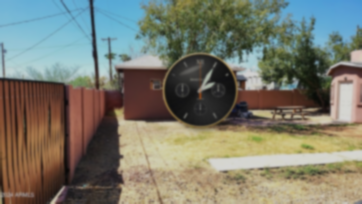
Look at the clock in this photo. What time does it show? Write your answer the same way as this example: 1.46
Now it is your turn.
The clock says 2.05
